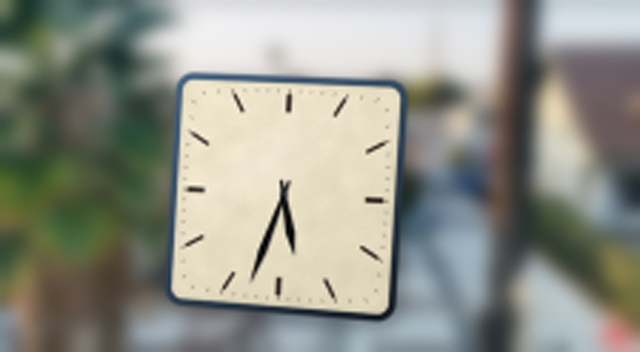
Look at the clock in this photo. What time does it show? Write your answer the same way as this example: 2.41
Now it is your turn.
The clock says 5.33
